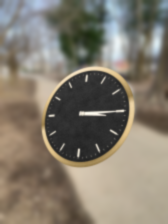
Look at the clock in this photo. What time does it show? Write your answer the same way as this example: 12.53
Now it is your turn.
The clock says 3.15
